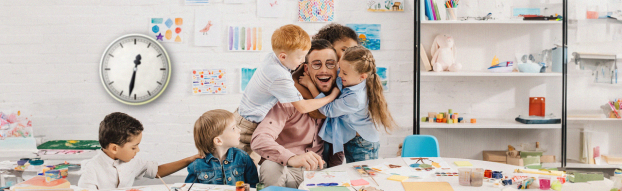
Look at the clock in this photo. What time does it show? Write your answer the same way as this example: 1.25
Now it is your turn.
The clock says 12.32
